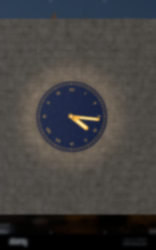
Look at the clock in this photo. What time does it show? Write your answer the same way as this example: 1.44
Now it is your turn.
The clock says 4.16
